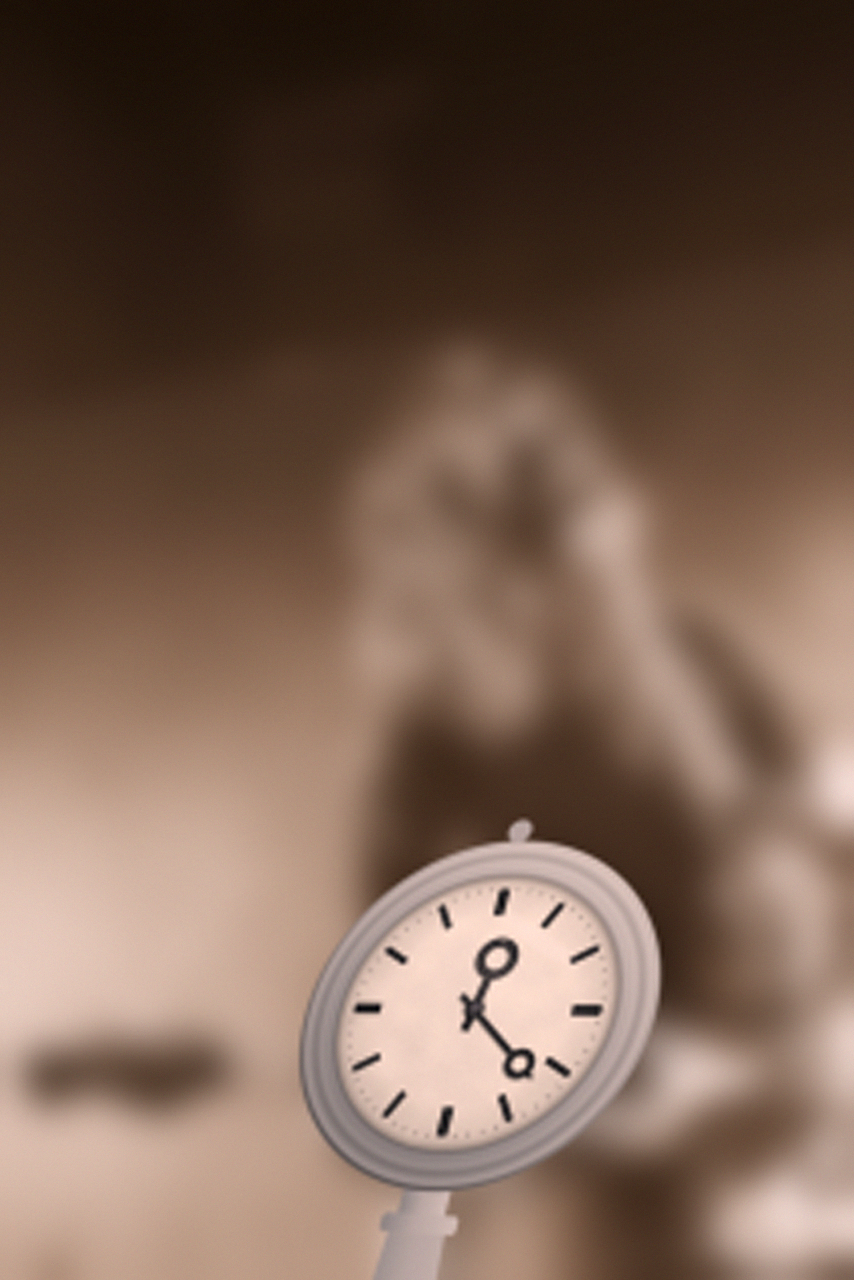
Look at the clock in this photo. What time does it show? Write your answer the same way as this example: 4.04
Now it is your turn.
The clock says 12.22
